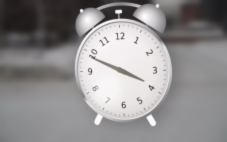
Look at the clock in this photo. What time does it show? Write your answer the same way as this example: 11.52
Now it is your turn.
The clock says 3.49
